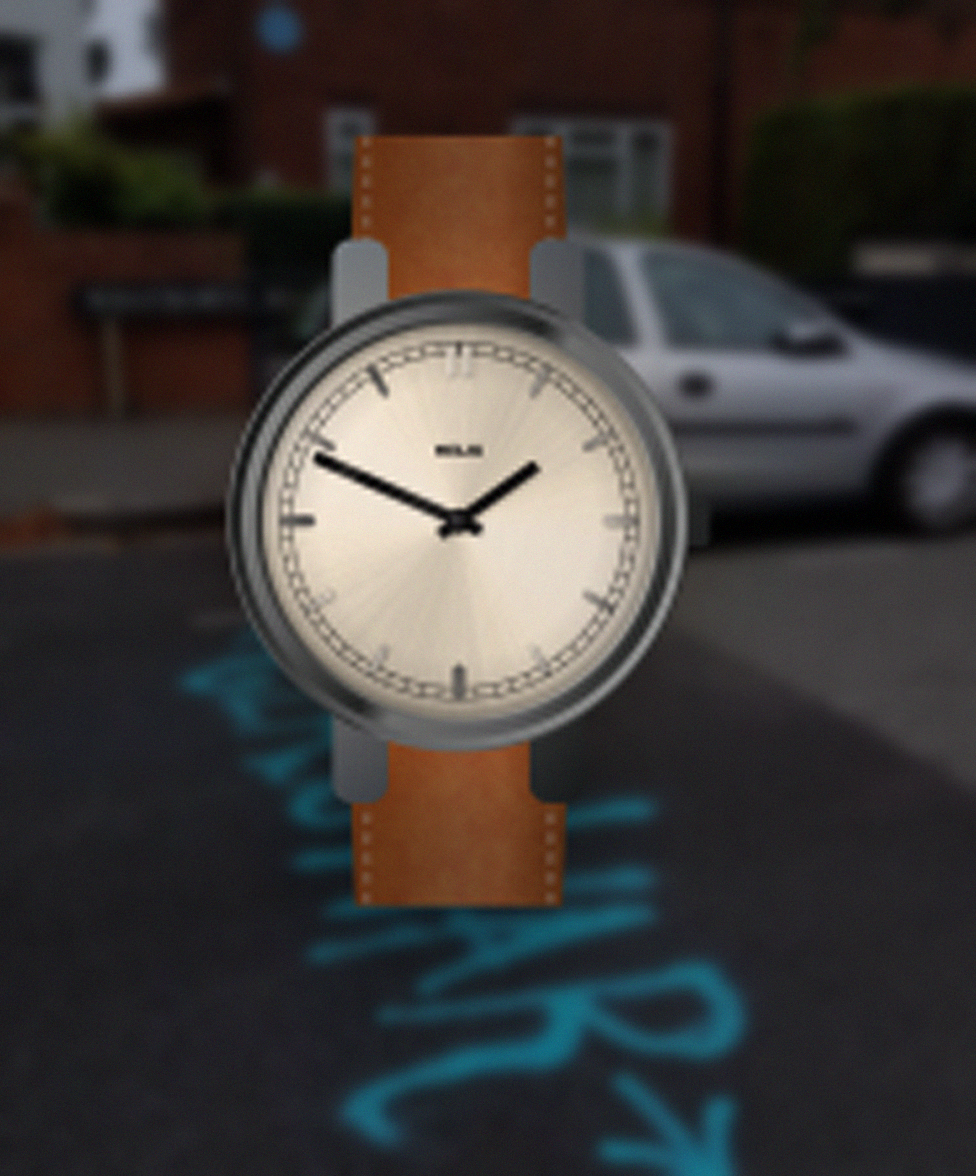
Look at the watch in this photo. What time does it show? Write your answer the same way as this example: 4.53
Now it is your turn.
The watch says 1.49
